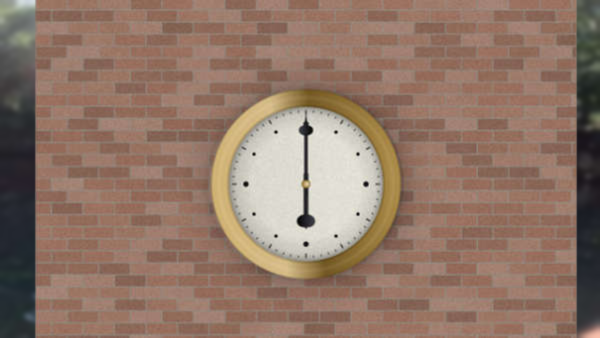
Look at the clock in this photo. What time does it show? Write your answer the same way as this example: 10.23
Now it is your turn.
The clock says 6.00
